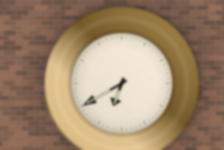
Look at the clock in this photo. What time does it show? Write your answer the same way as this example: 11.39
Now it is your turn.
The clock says 6.40
